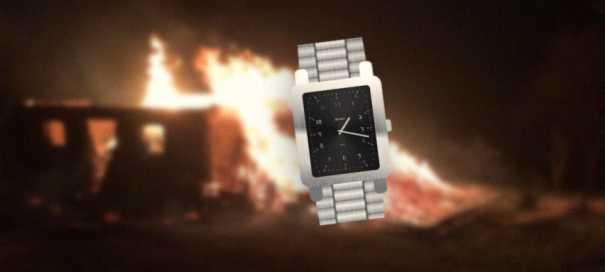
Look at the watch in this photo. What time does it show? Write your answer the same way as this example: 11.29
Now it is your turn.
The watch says 1.18
